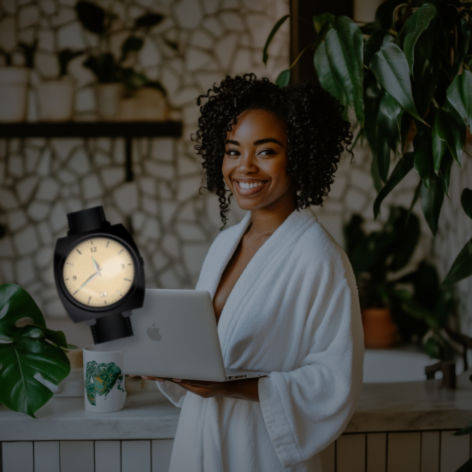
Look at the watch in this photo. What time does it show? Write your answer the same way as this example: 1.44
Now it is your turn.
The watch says 11.40
